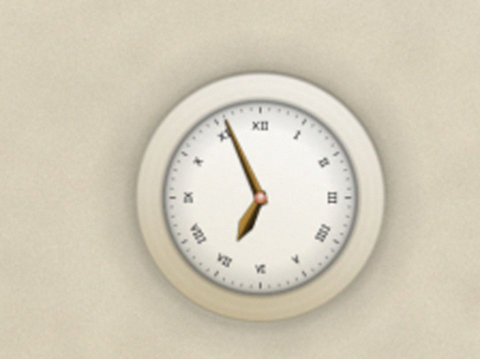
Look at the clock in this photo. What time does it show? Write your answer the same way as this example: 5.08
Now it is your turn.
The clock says 6.56
